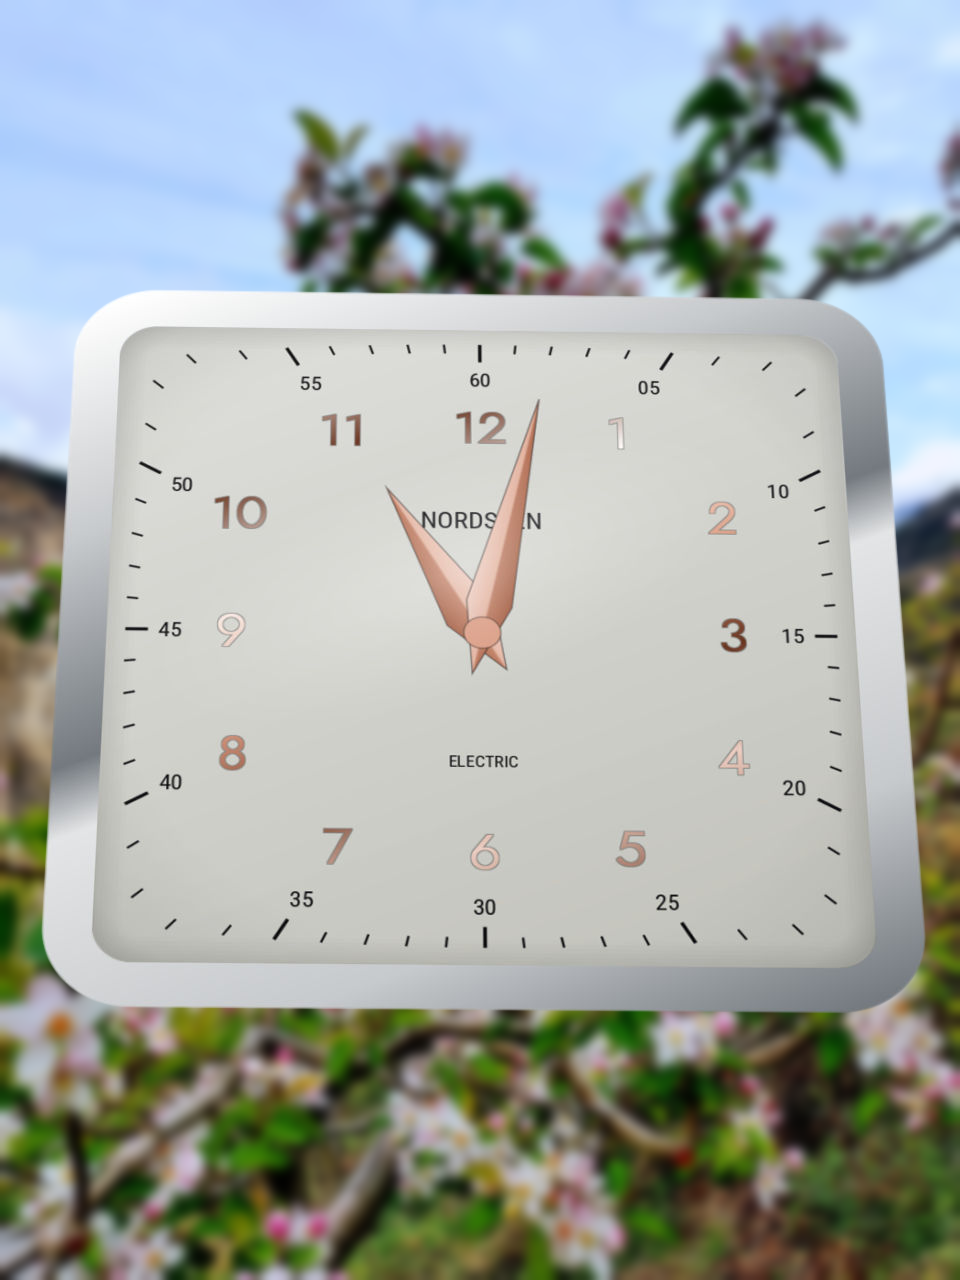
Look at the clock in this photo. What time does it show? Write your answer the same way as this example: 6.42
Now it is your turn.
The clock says 11.02
